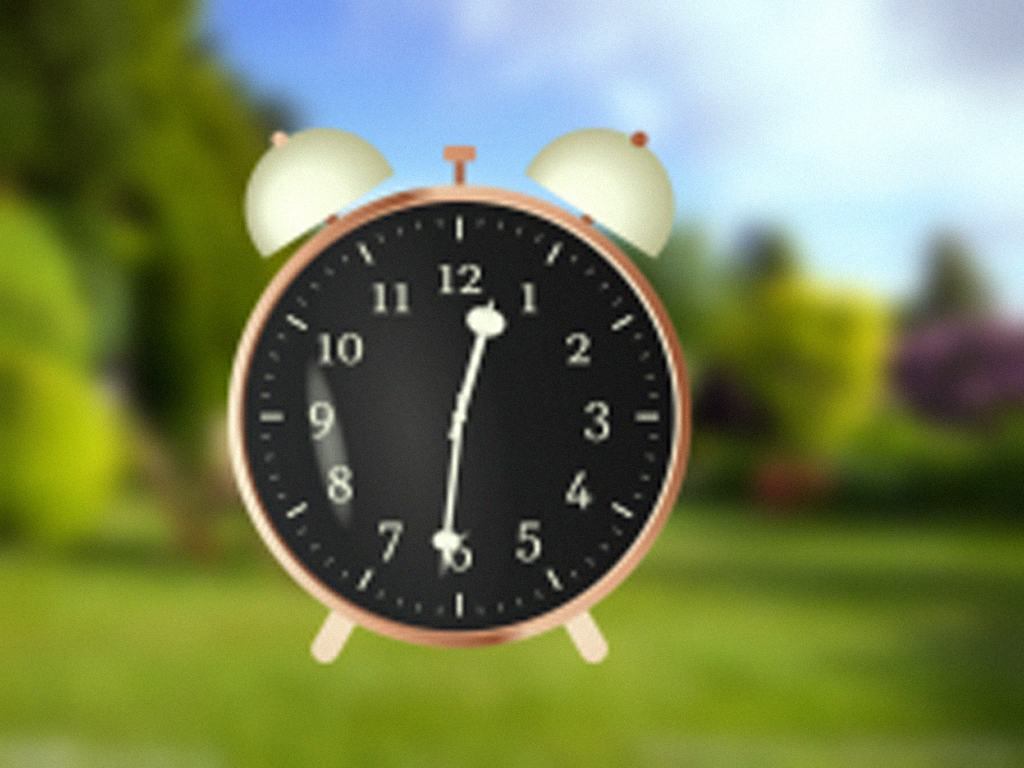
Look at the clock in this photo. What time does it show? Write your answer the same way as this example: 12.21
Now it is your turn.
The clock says 12.31
